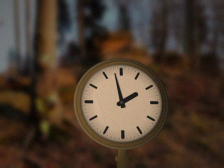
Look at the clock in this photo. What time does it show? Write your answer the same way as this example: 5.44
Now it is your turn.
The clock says 1.58
